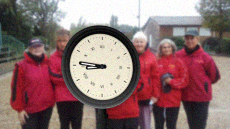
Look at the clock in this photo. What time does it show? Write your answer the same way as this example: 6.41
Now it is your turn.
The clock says 8.46
